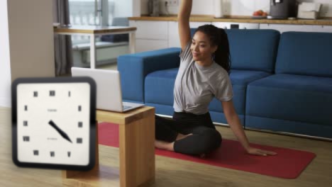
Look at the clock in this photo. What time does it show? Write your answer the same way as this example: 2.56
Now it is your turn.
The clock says 4.22
